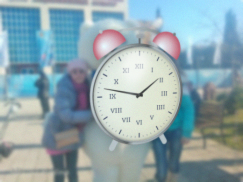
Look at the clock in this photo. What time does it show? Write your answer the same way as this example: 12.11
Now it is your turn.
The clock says 1.47
